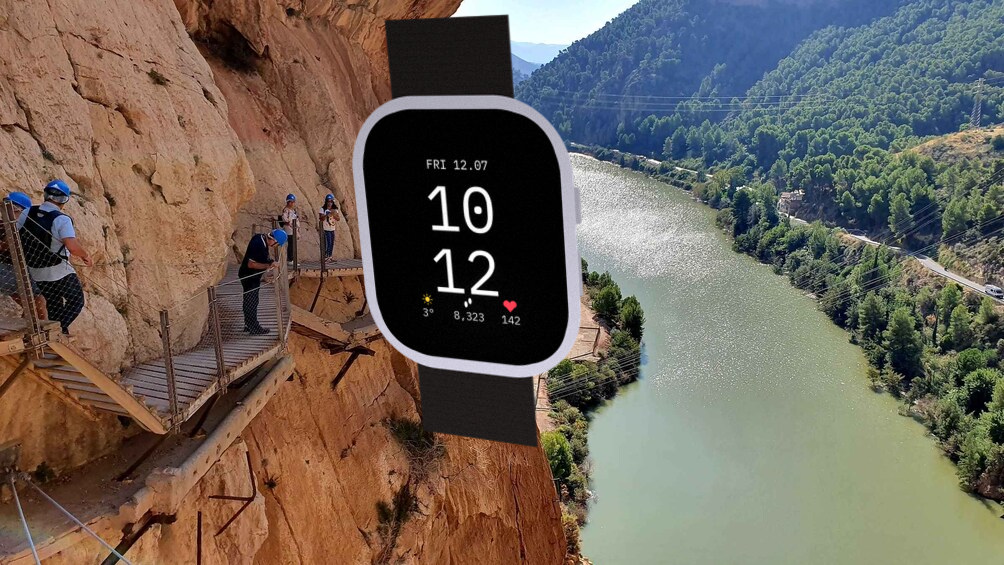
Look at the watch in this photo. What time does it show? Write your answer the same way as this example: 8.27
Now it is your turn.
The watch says 10.12
